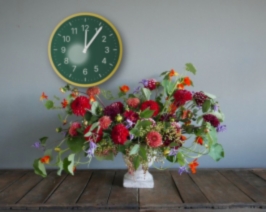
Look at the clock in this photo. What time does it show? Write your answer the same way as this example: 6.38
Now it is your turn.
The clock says 12.06
